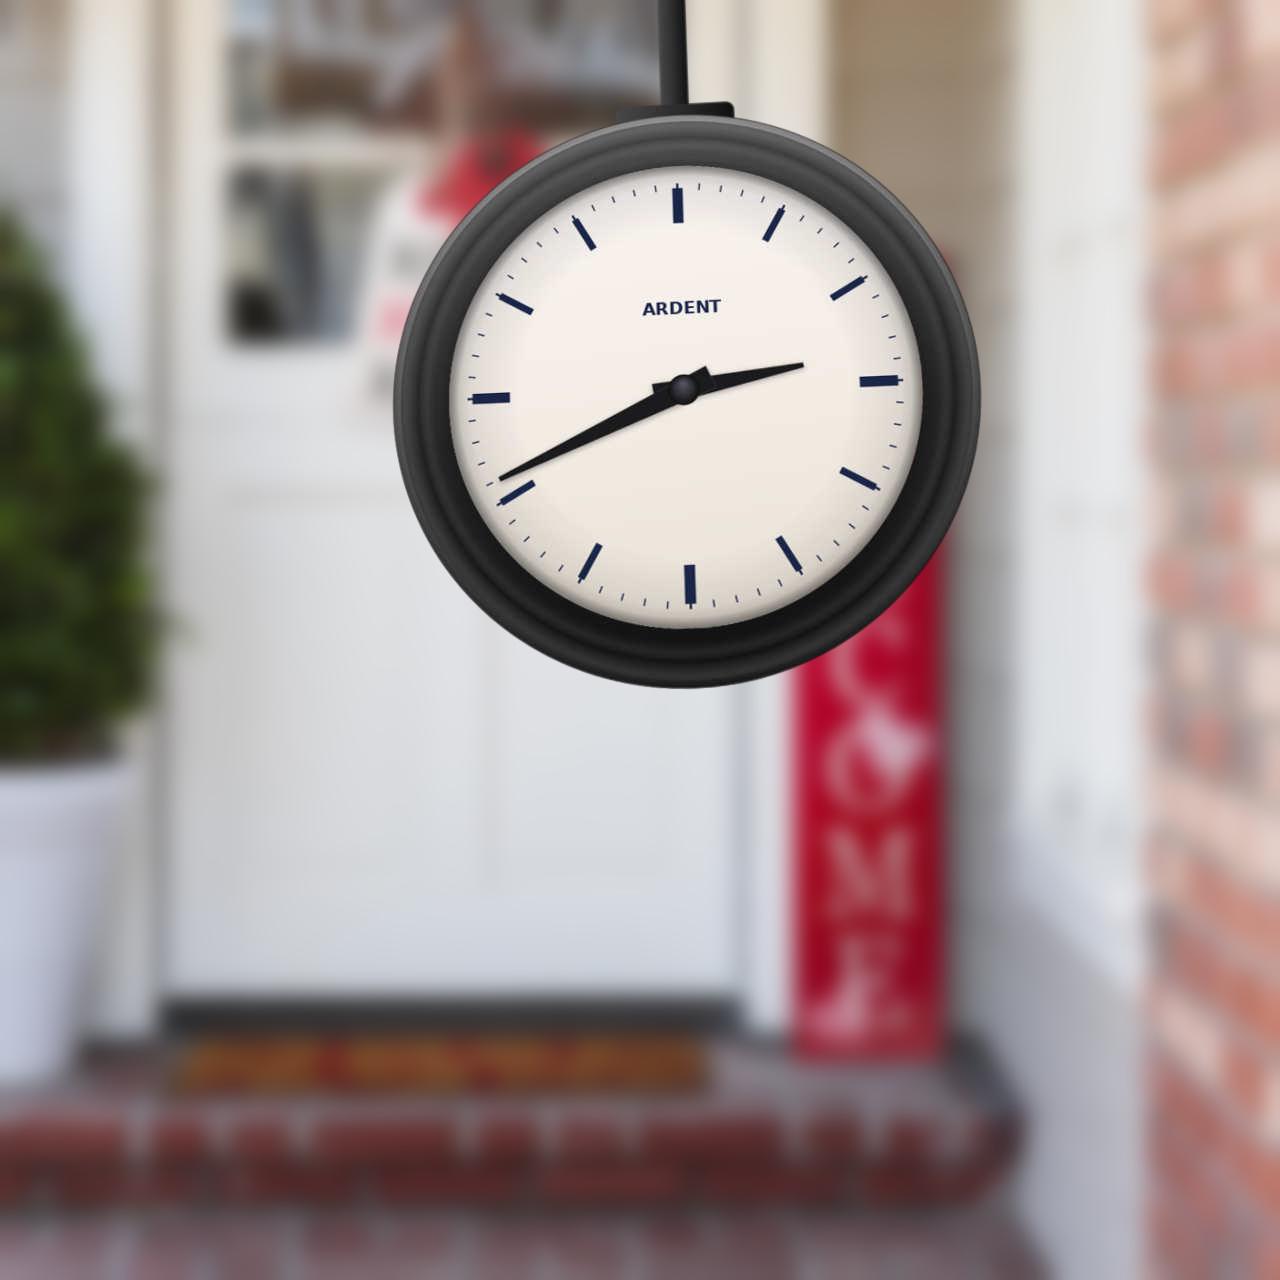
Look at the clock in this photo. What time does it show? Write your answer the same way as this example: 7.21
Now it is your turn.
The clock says 2.41
